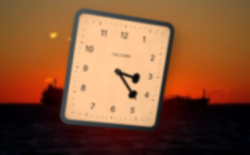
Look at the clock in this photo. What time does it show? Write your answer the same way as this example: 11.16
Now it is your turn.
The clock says 3.23
